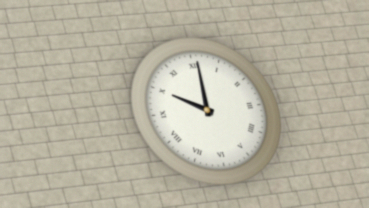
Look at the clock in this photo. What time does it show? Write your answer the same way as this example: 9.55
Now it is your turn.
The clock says 10.01
